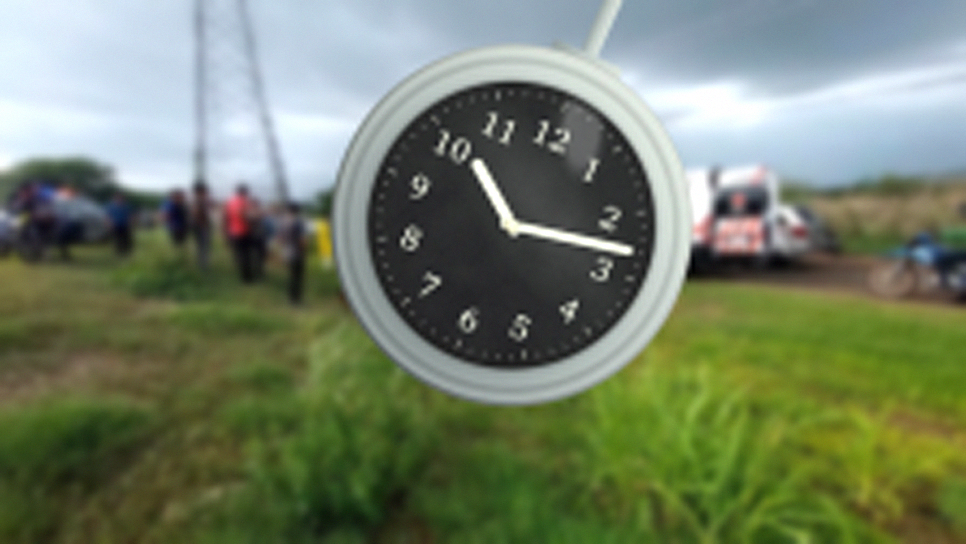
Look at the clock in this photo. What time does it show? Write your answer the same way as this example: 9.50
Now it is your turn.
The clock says 10.13
